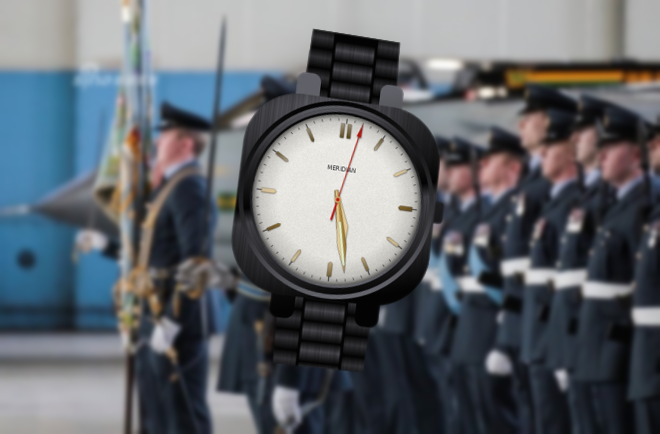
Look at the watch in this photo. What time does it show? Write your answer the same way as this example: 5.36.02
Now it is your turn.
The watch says 5.28.02
